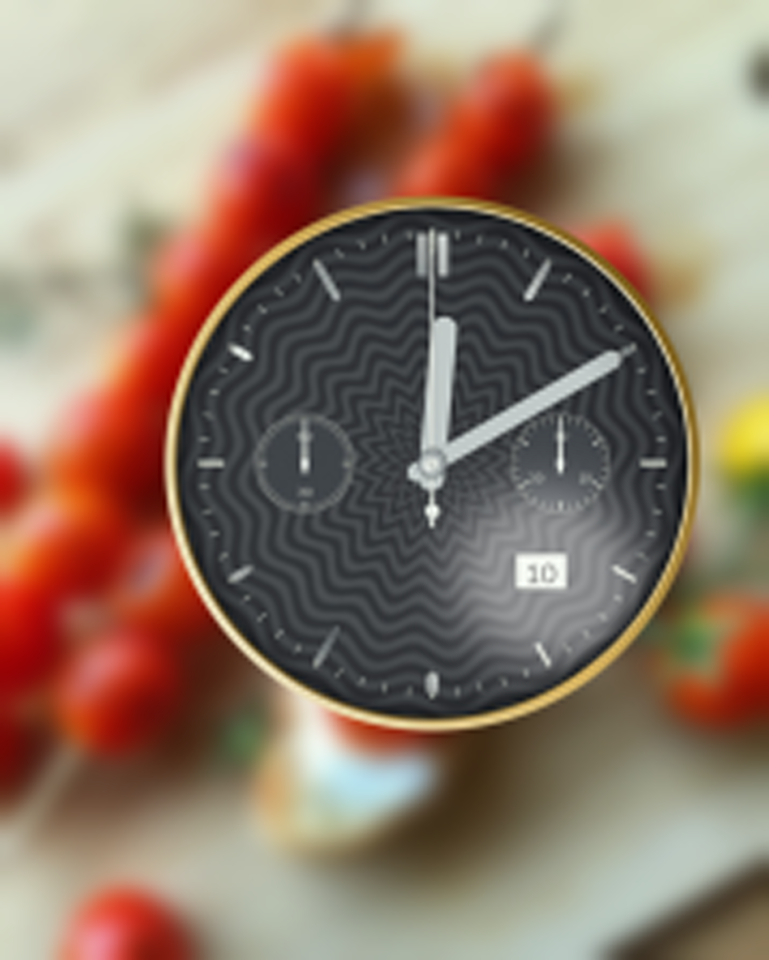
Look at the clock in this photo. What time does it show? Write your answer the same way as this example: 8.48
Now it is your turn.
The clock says 12.10
